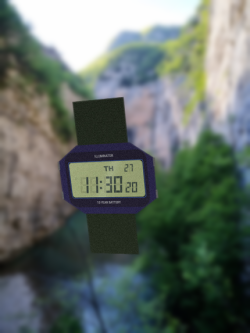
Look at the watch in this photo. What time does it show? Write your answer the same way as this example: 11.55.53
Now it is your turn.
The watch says 11.30.20
